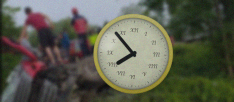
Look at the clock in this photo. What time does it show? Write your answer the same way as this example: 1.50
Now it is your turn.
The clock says 7.53
